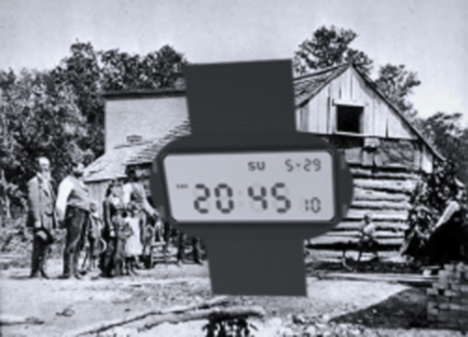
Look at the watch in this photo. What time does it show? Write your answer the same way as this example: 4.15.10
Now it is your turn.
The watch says 20.45.10
